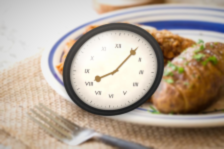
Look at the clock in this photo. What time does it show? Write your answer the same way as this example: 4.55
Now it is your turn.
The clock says 8.06
